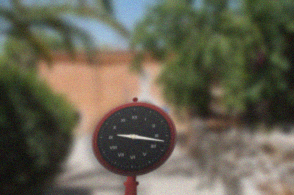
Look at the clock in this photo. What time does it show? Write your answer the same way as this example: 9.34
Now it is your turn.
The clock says 9.17
